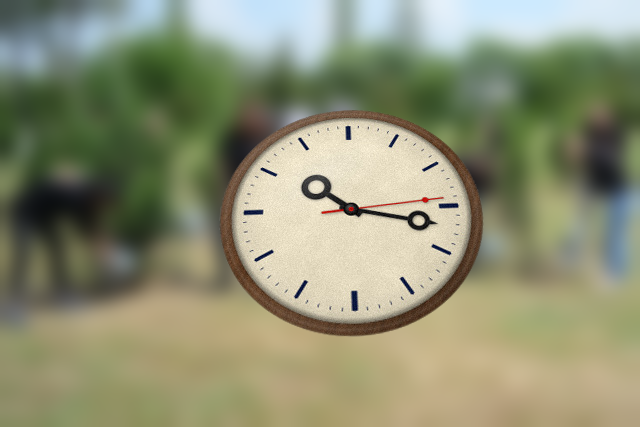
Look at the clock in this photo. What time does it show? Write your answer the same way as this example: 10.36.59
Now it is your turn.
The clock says 10.17.14
